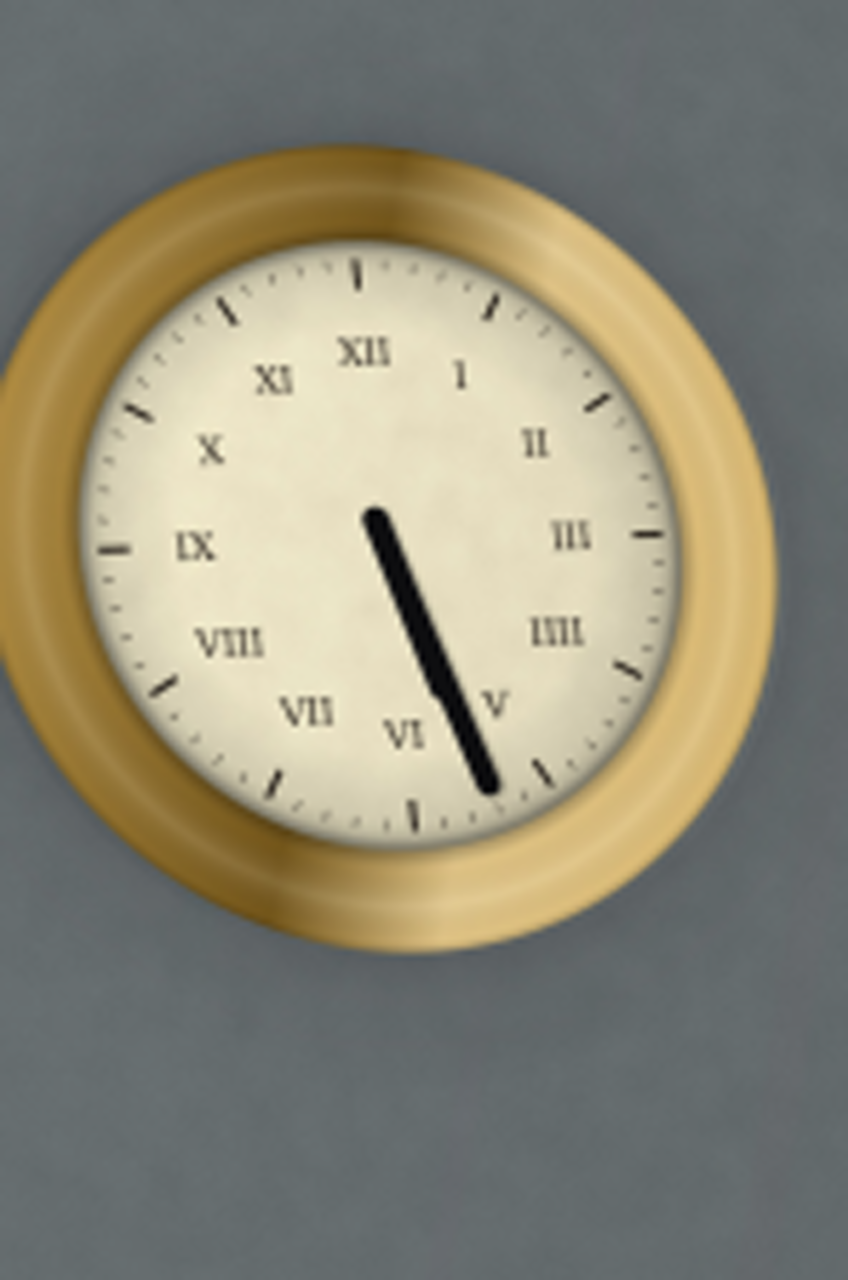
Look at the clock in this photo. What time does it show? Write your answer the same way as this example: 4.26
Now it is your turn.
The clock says 5.27
